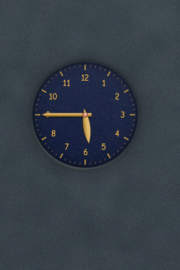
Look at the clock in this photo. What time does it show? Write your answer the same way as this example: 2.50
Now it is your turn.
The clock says 5.45
